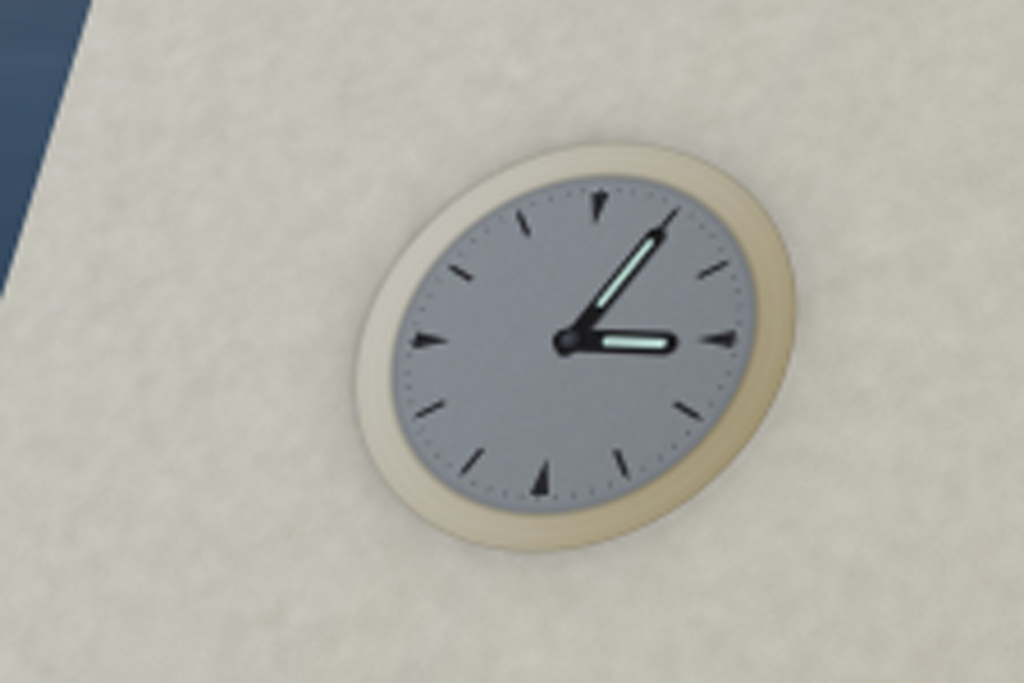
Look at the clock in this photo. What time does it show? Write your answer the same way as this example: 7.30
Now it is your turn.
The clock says 3.05
